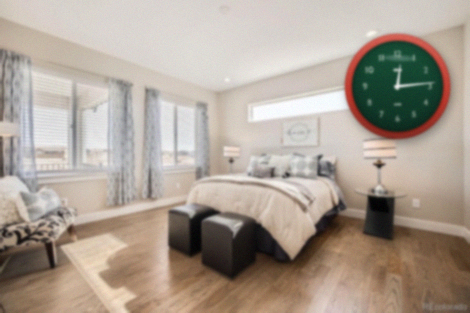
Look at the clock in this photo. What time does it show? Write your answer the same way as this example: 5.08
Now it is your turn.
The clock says 12.14
